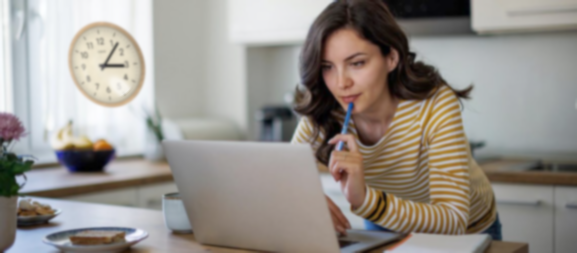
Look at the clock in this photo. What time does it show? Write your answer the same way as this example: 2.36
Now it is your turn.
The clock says 3.07
